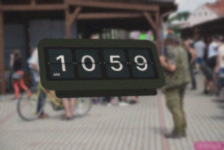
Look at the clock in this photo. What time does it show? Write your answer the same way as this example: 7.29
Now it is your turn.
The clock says 10.59
